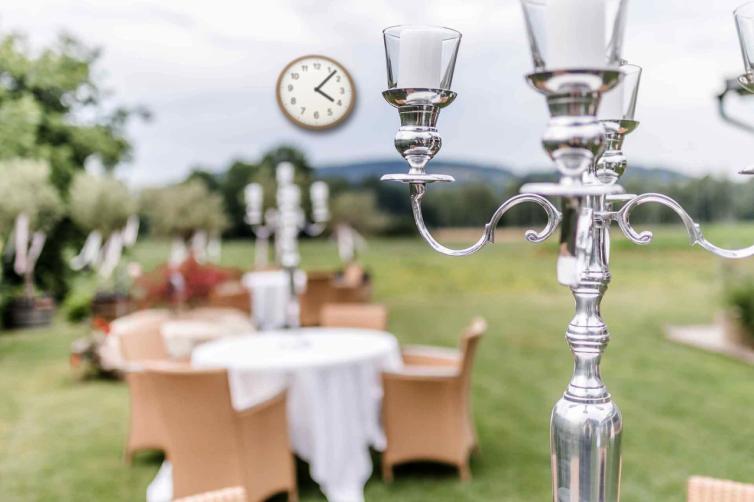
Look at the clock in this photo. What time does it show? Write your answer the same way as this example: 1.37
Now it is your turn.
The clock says 4.07
